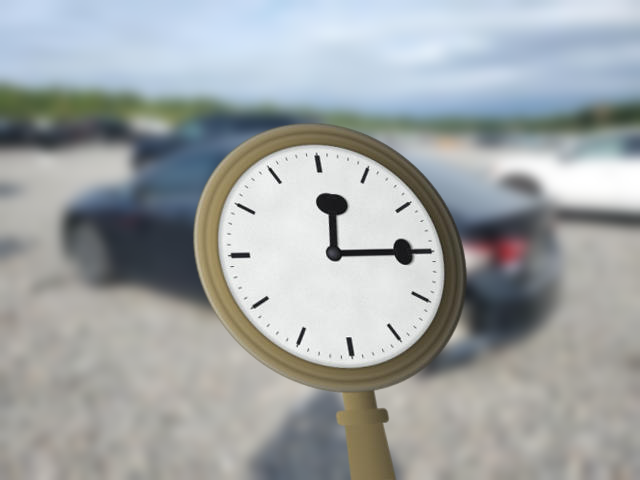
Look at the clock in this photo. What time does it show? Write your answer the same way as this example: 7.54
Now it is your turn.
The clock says 12.15
